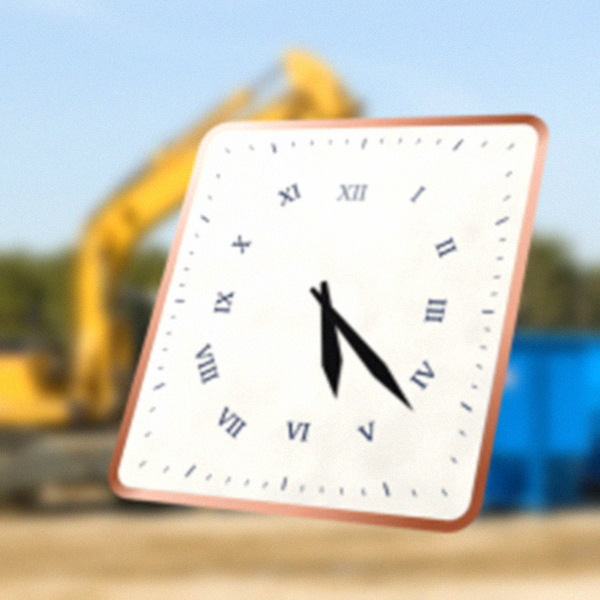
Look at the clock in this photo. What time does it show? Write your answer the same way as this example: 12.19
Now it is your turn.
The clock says 5.22
